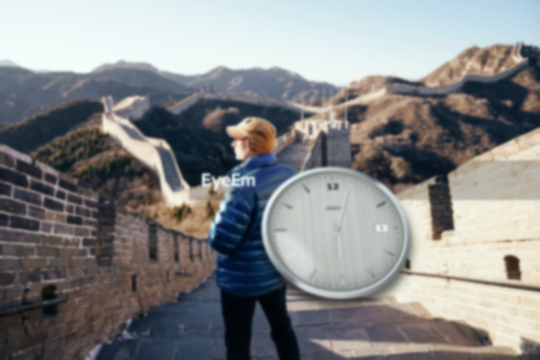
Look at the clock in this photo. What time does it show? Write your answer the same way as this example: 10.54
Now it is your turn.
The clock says 6.03
